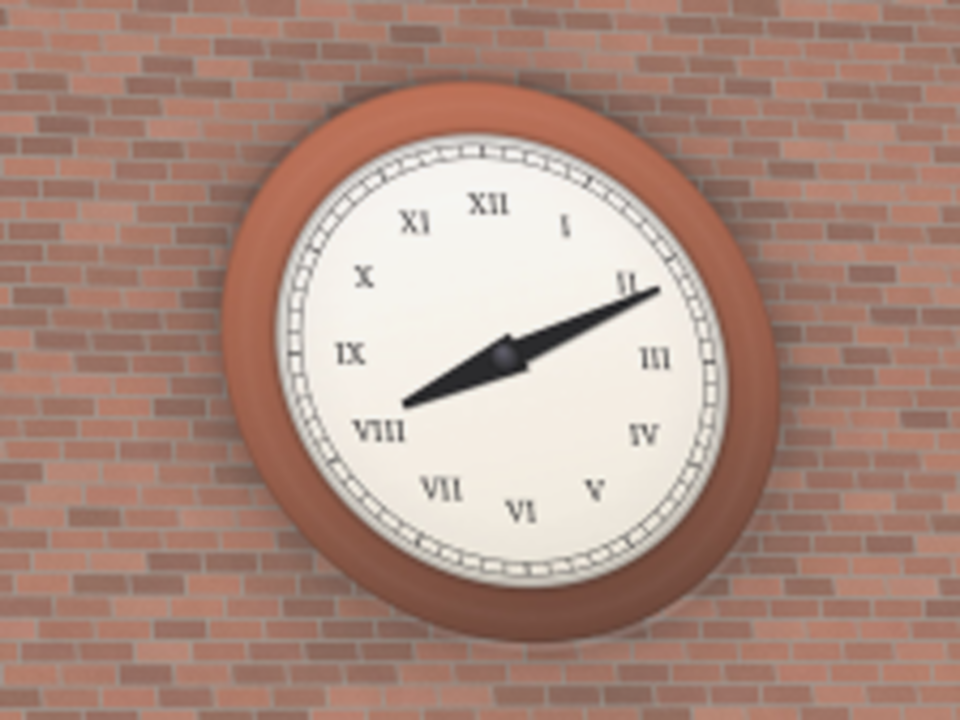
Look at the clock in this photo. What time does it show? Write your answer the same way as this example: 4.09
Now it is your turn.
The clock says 8.11
